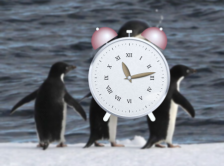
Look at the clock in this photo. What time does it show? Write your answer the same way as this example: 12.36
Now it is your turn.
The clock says 11.13
